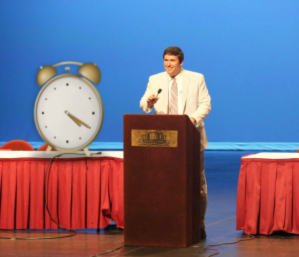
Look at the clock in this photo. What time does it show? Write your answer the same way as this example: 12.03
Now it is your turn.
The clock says 4.20
